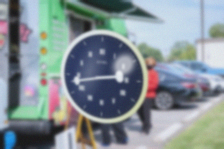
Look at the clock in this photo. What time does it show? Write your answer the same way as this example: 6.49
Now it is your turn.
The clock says 2.43
